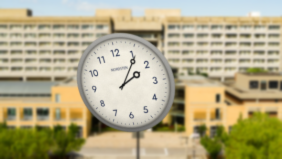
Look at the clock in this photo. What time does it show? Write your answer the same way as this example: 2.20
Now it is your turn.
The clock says 2.06
